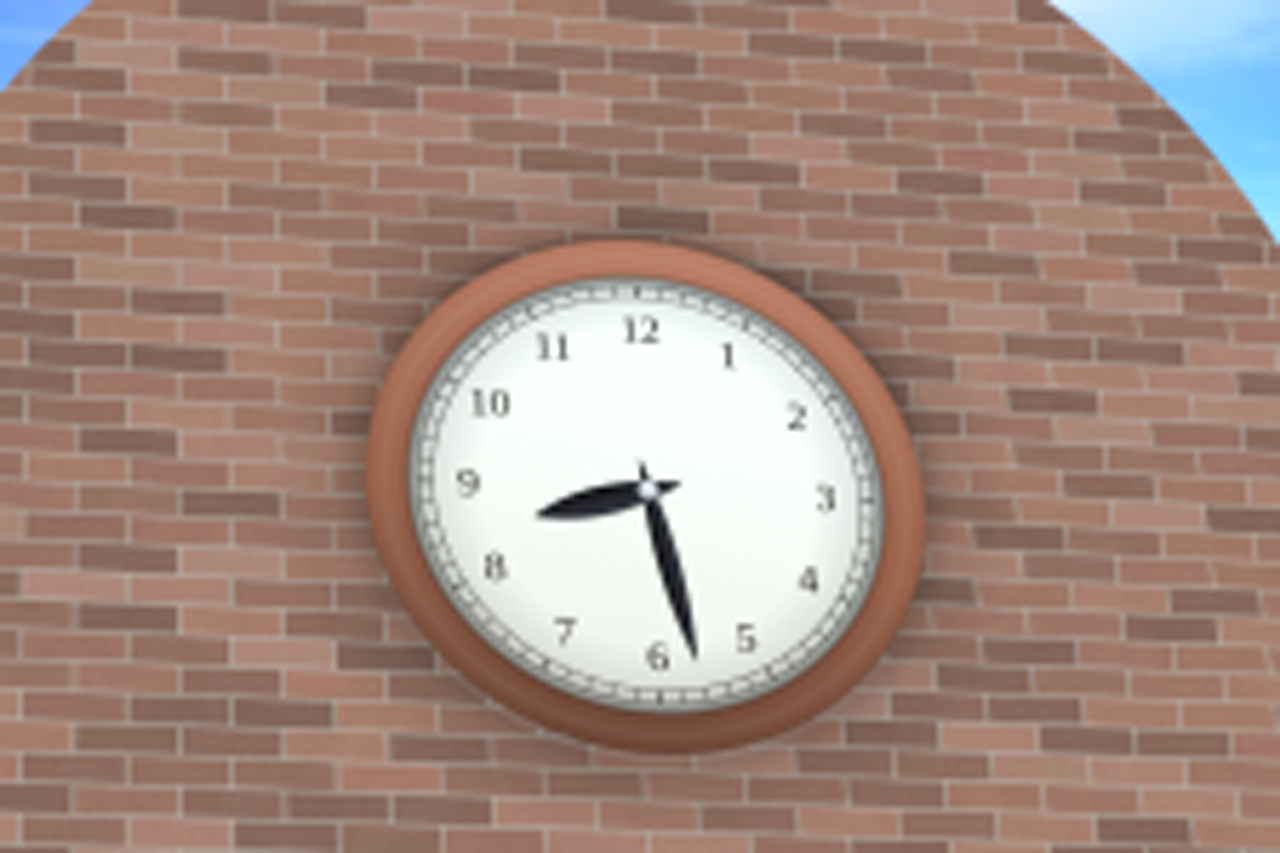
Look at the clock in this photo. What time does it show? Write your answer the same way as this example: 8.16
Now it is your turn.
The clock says 8.28
